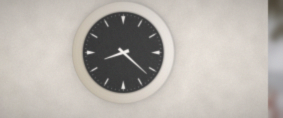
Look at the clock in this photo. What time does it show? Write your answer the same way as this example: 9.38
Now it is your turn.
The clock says 8.22
